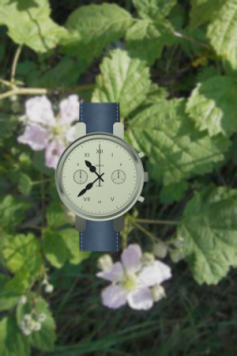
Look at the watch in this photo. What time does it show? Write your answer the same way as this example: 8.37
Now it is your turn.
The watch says 10.38
